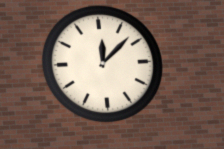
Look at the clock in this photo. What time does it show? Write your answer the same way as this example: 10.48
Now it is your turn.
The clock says 12.08
